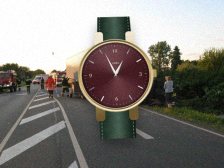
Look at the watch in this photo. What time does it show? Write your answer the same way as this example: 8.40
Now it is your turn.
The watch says 12.56
